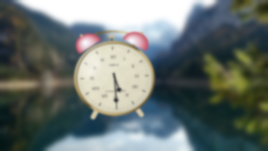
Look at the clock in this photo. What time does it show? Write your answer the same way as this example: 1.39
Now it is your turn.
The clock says 5.30
